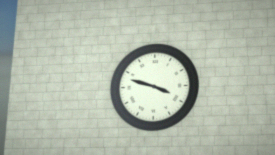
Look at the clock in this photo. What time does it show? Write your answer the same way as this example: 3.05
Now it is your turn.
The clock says 3.48
